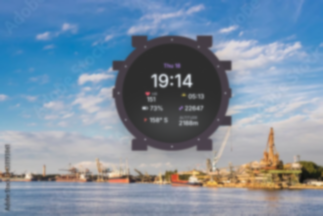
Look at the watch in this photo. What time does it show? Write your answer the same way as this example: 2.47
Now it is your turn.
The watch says 19.14
